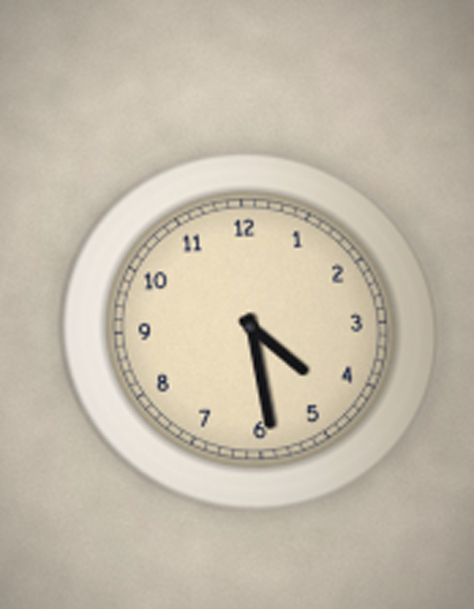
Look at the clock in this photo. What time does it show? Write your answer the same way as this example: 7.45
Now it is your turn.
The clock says 4.29
